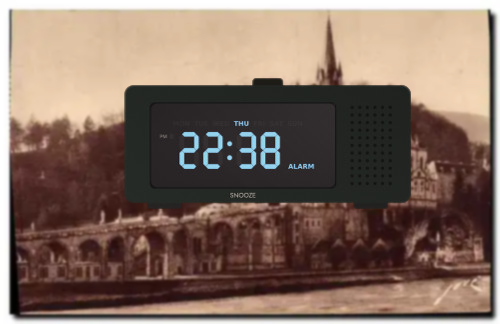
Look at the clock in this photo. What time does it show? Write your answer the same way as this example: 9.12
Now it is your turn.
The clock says 22.38
